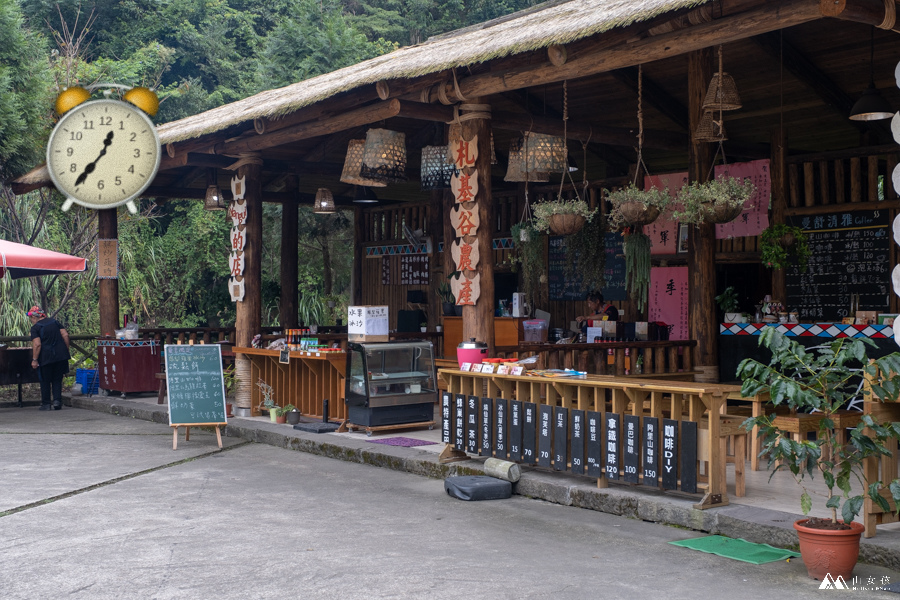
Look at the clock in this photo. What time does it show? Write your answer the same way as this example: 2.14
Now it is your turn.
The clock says 12.36
